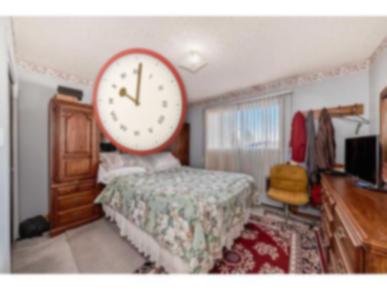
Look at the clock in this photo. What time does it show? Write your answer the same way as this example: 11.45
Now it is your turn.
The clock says 10.01
